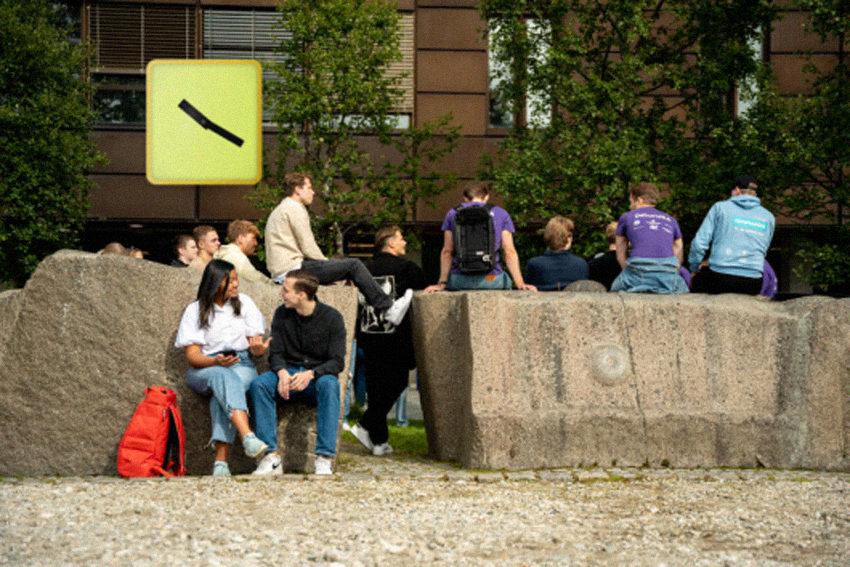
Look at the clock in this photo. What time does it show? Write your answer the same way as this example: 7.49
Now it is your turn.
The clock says 10.20
